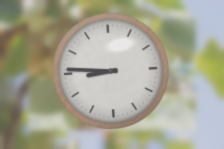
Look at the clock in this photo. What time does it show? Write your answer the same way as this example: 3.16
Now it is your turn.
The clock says 8.46
